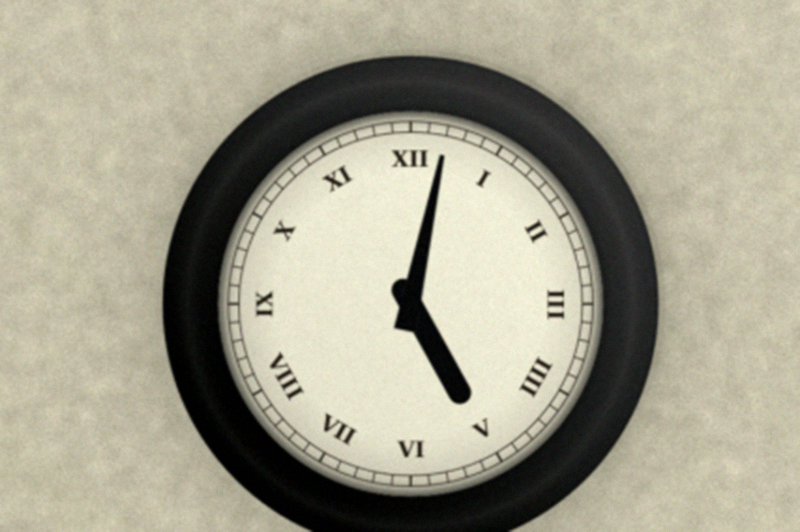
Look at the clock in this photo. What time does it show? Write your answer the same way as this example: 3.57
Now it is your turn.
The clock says 5.02
